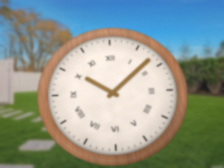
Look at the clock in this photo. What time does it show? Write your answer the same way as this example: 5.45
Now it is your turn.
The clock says 10.08
